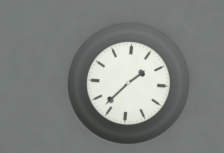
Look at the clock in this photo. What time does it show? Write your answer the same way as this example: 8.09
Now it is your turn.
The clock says 1.37
